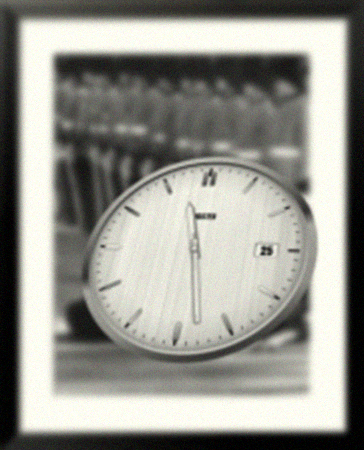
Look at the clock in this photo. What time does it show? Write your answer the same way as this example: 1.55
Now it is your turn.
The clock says 11.28
